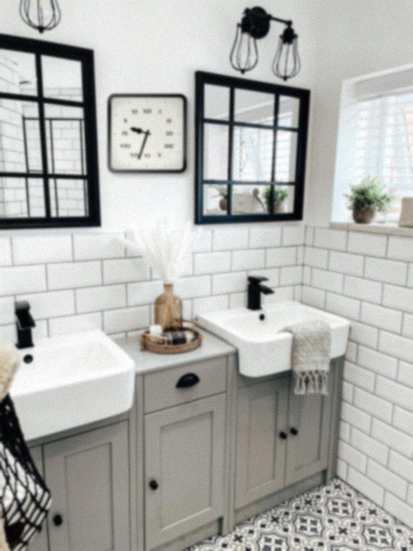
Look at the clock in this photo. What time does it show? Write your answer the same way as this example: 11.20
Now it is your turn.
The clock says 9.33
